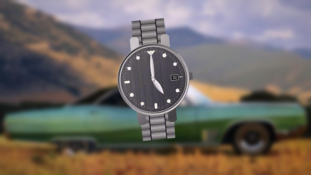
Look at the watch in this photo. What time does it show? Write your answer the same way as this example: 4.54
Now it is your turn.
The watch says 5.00
